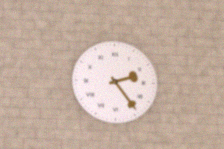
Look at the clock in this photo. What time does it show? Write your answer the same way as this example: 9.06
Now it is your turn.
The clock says 2.24
